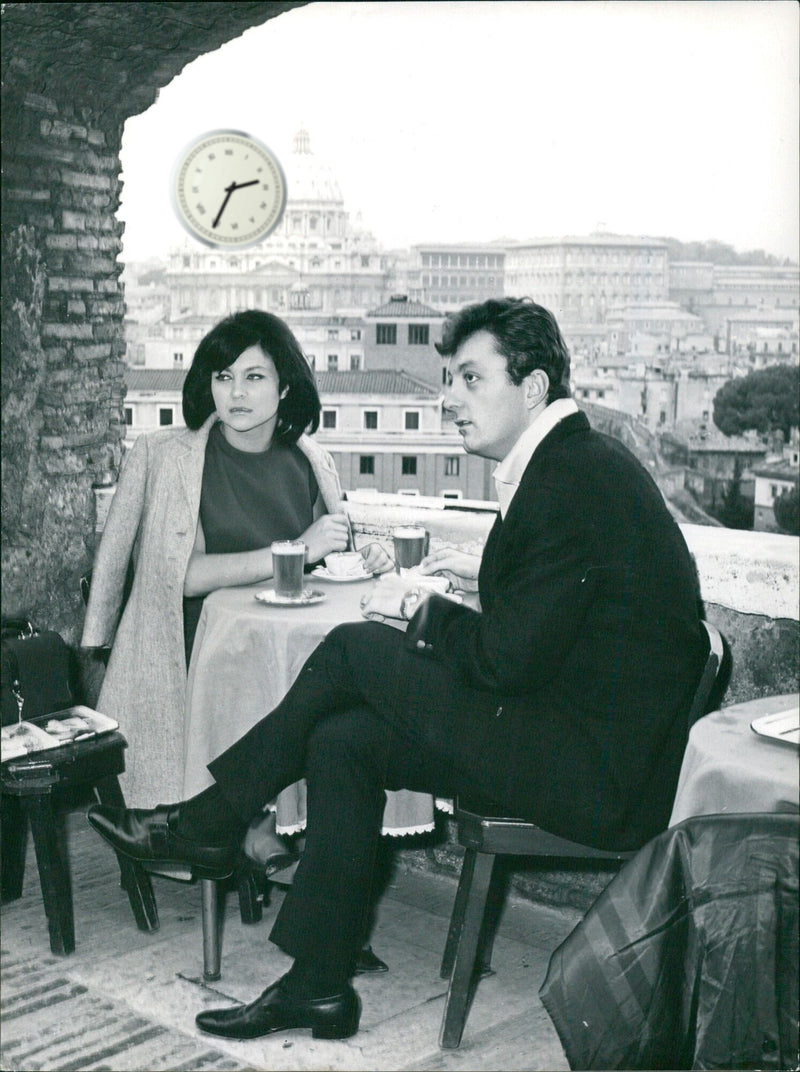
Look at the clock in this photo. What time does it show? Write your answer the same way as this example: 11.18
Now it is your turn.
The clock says 2.35
